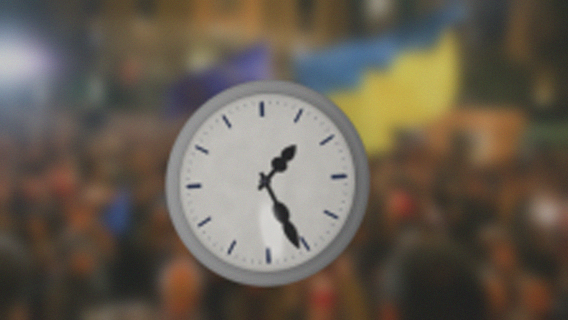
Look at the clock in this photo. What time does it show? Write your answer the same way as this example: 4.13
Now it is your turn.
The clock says 1.26
